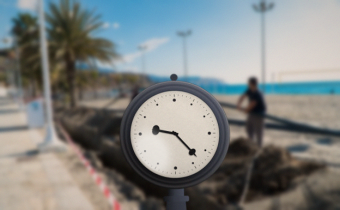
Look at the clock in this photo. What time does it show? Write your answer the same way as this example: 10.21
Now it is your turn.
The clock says 9.23
